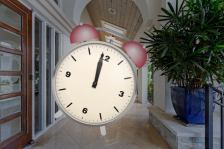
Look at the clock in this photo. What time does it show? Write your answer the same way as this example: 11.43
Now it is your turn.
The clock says 11.59
